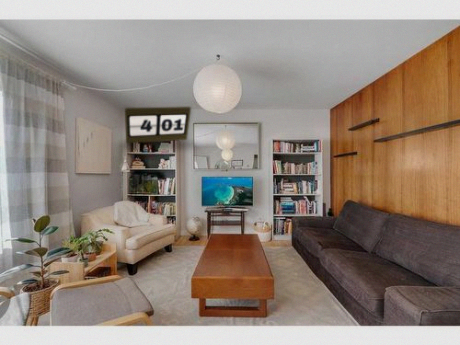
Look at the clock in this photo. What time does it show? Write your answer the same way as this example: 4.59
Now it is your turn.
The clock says 4.01
